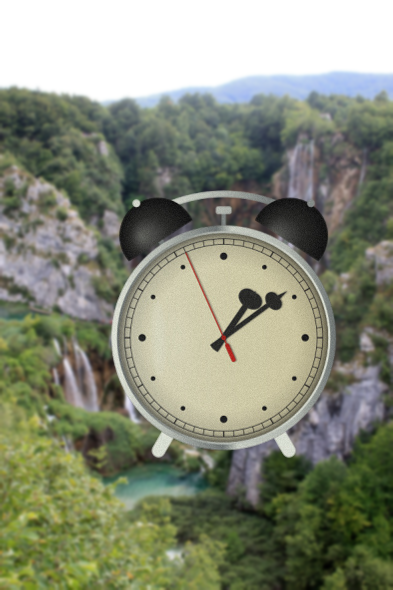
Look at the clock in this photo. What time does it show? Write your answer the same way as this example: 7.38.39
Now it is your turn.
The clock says 1.08.56
